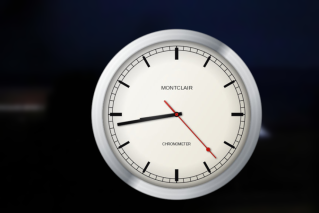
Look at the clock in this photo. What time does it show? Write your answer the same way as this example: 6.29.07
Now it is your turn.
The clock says 8.43.23
